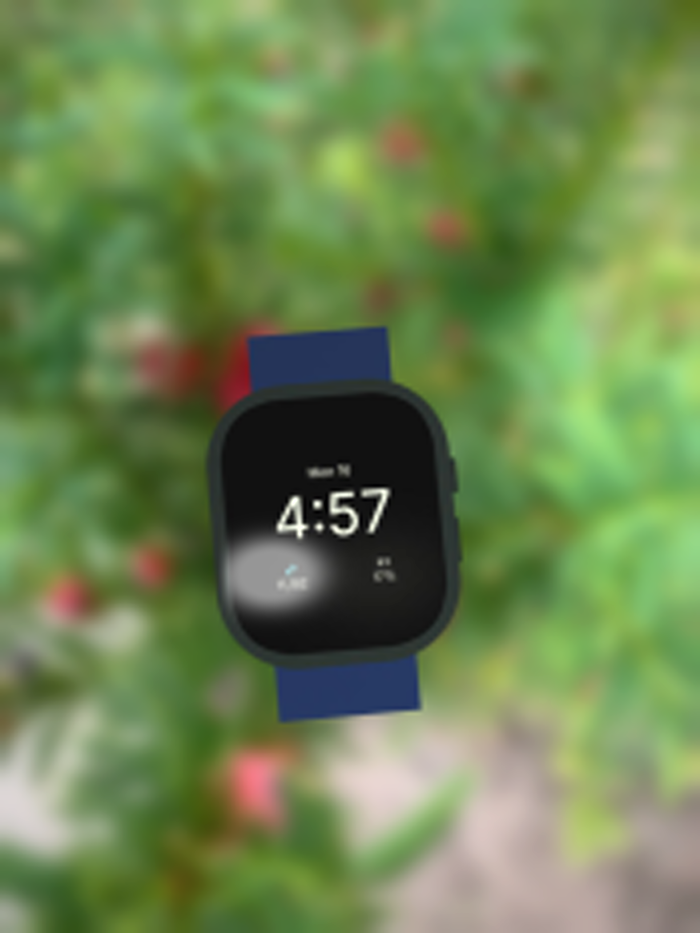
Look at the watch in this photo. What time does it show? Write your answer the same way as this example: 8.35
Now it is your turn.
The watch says 4.57
